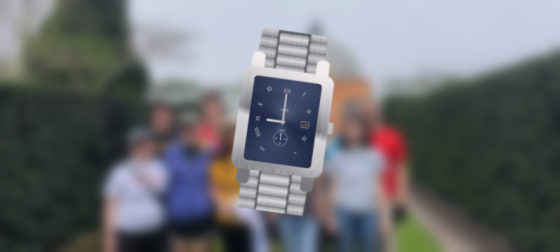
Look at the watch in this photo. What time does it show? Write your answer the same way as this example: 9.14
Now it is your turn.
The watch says 9.00
